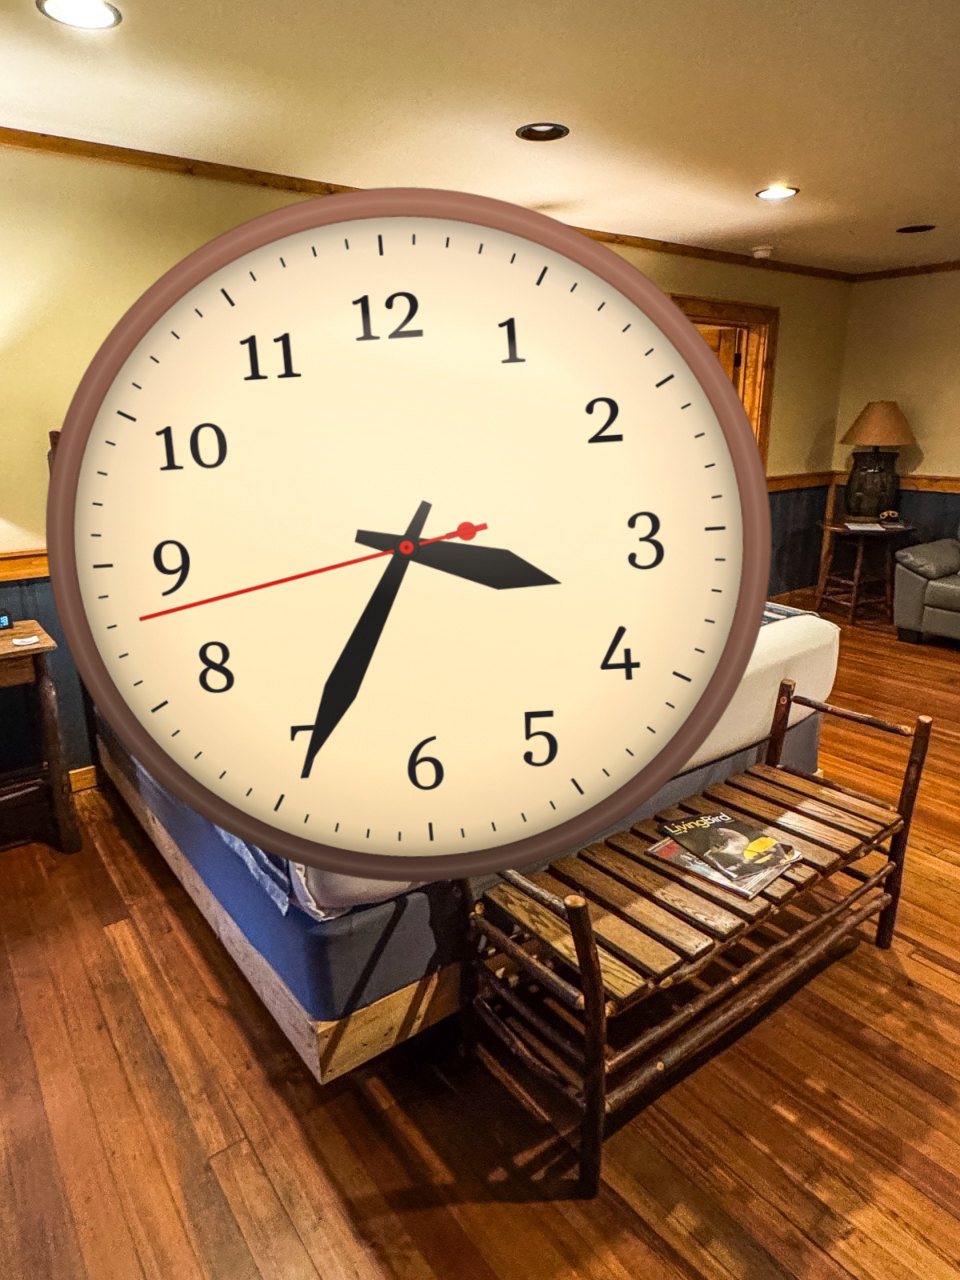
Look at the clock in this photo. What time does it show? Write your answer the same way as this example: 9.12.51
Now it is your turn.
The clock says 3.34.43
